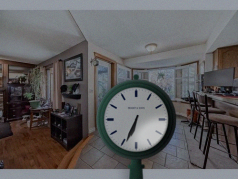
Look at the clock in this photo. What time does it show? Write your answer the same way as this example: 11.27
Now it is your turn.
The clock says 6.34
